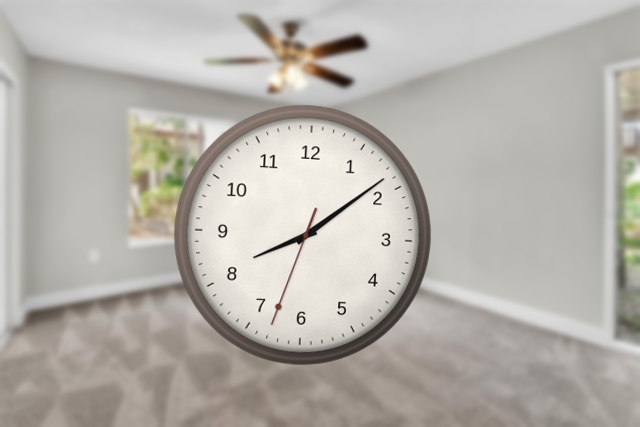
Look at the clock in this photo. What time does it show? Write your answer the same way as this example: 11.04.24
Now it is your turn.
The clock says 8.08.33
